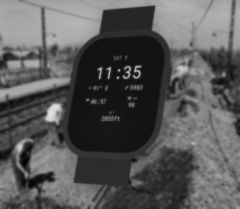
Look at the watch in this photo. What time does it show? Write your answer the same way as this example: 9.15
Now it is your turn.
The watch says 11.35
